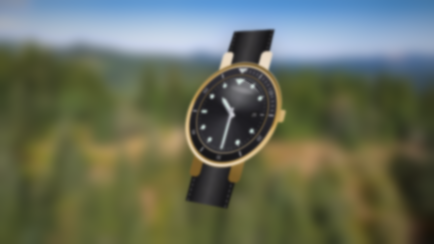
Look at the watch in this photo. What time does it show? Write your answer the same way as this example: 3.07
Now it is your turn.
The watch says 10.30
